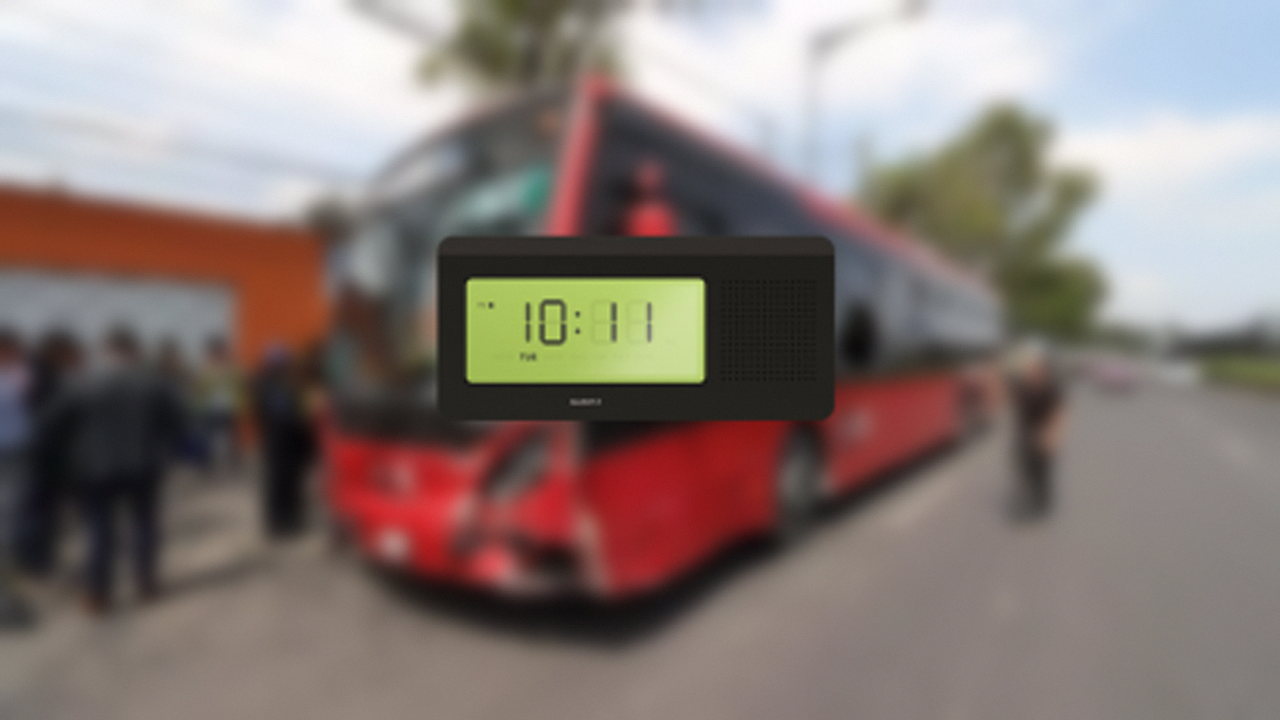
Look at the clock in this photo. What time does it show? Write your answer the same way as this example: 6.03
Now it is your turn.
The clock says 10.11
